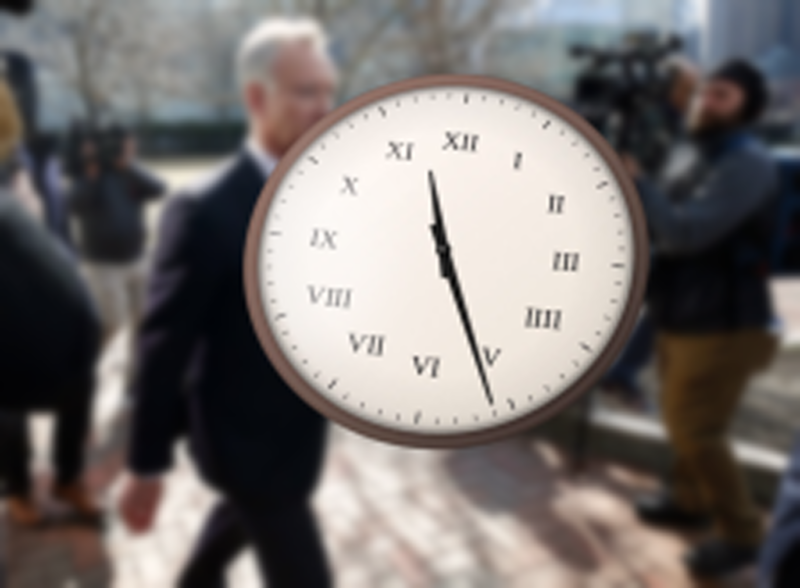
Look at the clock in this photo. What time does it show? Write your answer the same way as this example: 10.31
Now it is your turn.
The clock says 11.26
